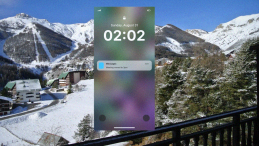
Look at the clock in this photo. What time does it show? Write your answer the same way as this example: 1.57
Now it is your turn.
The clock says 2.02
